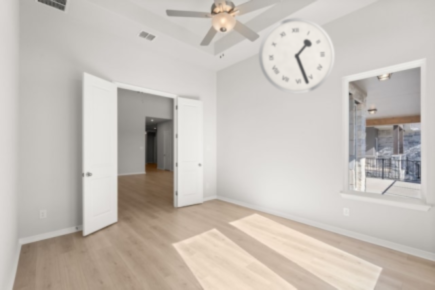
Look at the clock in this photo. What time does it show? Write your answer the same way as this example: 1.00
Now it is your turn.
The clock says 1.27
